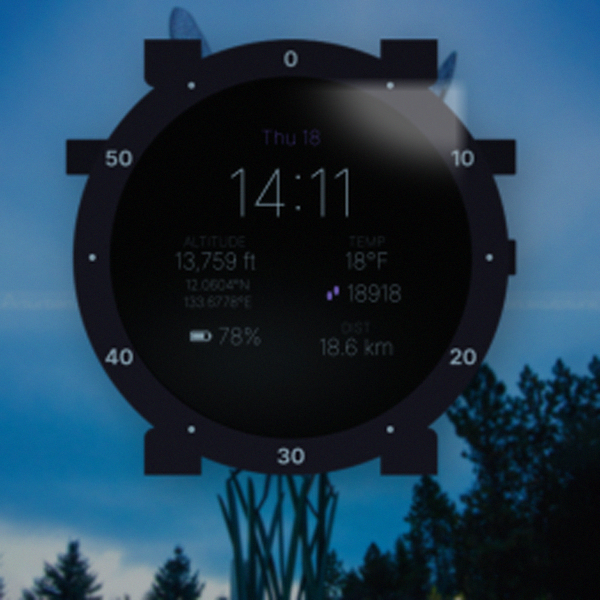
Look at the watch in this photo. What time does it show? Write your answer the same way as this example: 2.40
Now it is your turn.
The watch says 14.11
